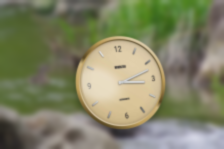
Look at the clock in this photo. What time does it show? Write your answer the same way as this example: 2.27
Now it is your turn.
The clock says 3.12
